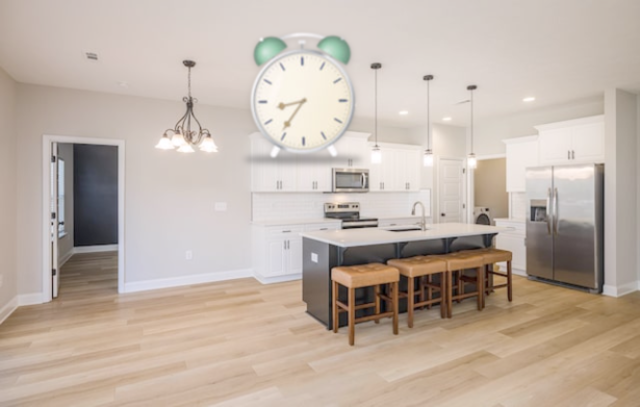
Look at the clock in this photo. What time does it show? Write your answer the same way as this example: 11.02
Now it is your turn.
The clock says 8.36
